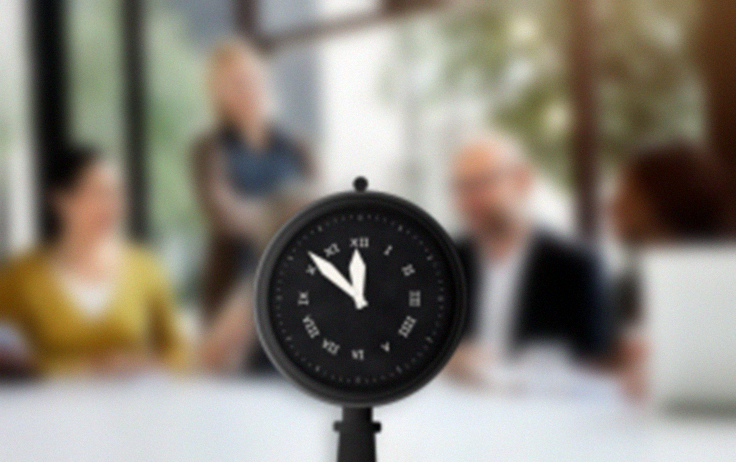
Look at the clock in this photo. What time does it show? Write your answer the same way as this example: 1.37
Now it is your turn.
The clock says 11.52
